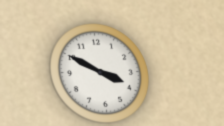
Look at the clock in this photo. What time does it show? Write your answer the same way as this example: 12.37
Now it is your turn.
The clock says 3.50
